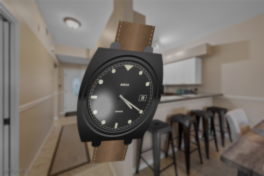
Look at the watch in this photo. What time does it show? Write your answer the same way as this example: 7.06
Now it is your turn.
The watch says 4.20
